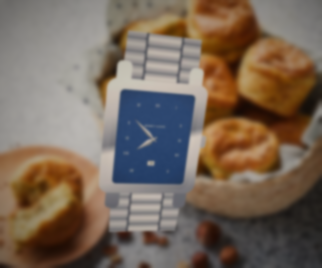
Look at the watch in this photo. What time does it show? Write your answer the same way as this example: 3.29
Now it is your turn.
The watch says 7.52
